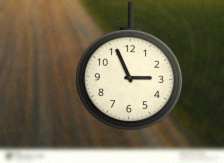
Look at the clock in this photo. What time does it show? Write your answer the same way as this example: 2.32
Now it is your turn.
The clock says 2.56
